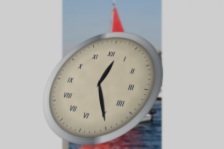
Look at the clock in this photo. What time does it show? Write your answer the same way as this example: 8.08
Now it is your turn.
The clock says 12.25
